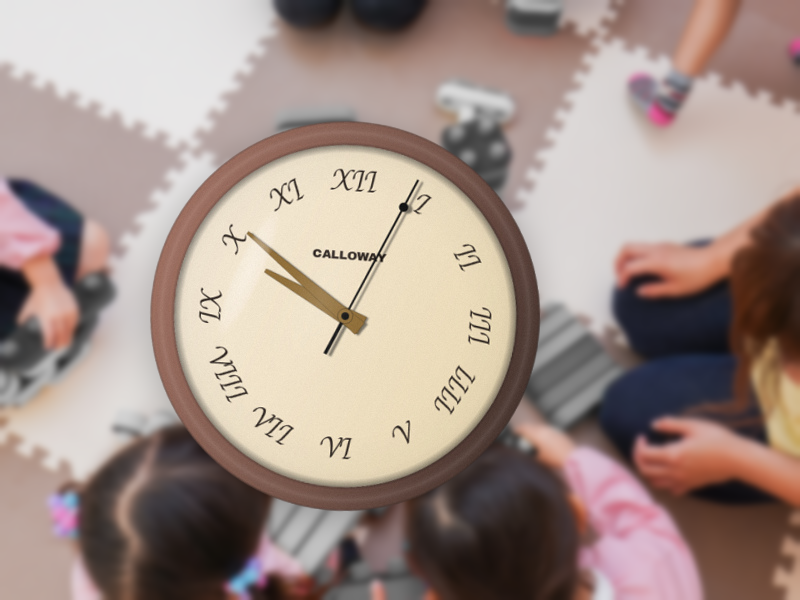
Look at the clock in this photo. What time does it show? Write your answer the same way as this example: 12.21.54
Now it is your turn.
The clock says 9.51.04
